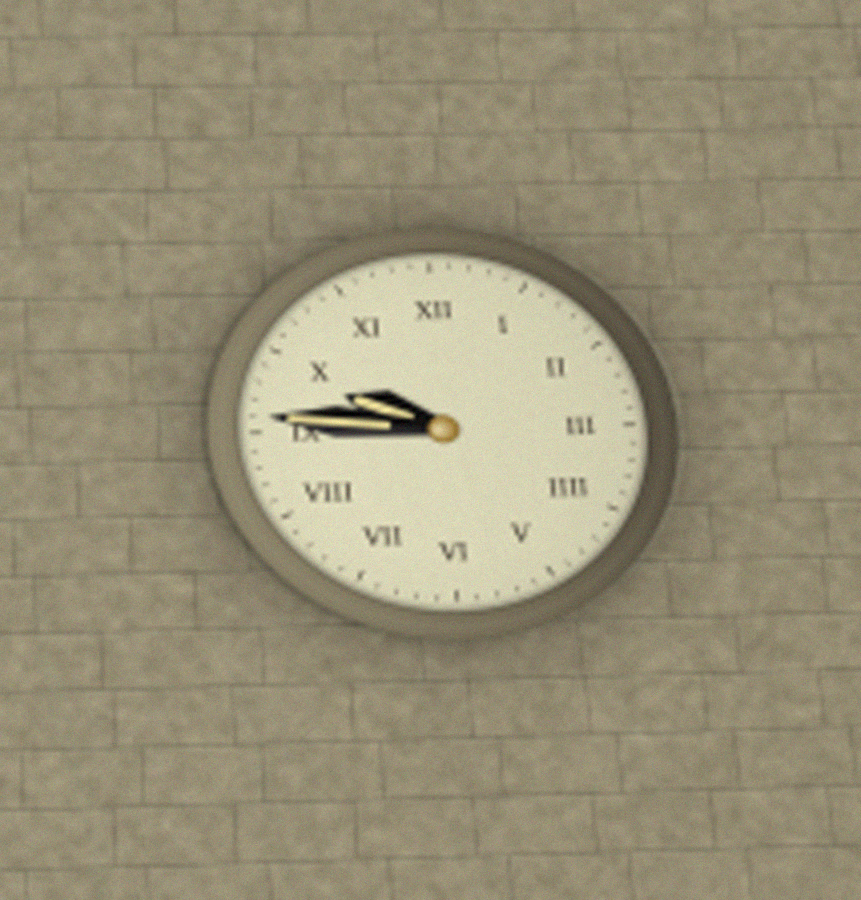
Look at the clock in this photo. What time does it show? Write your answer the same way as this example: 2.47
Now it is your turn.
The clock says 9.46
